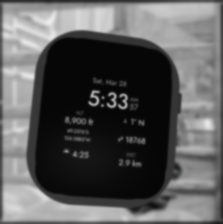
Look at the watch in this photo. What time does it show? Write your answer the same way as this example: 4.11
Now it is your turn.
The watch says 5.33
